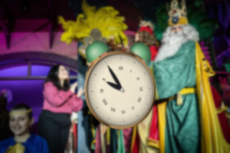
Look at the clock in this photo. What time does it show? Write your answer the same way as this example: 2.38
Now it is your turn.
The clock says 9.55
